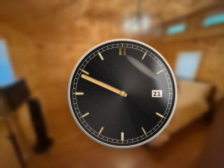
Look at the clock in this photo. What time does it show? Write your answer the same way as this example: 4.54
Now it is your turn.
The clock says 9.49
